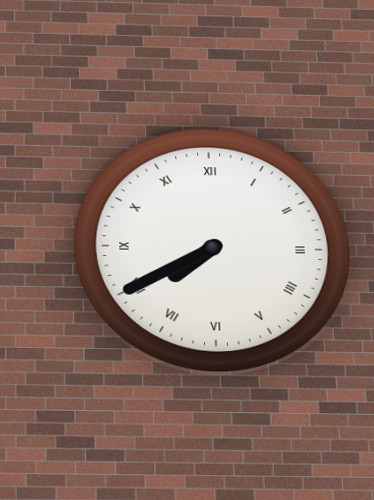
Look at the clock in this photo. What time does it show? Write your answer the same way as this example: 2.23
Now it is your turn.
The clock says 7.40
